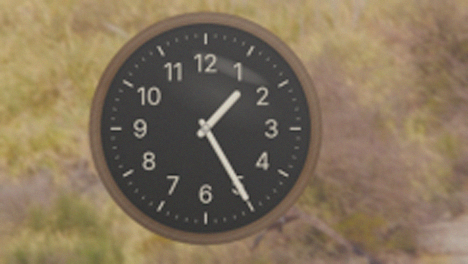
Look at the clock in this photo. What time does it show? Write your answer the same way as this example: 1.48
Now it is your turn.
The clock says 1.25
